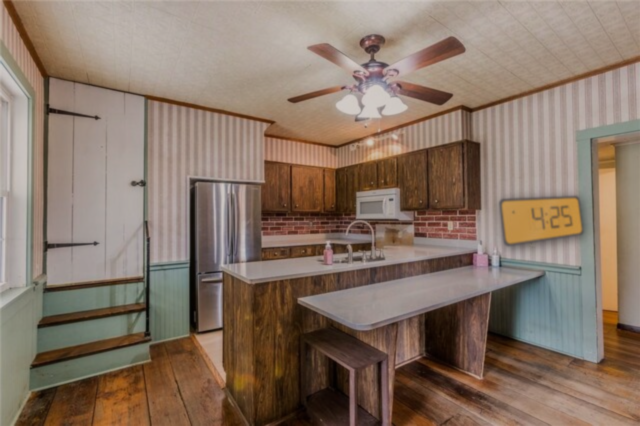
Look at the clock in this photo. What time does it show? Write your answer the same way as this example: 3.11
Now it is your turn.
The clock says 4.25
